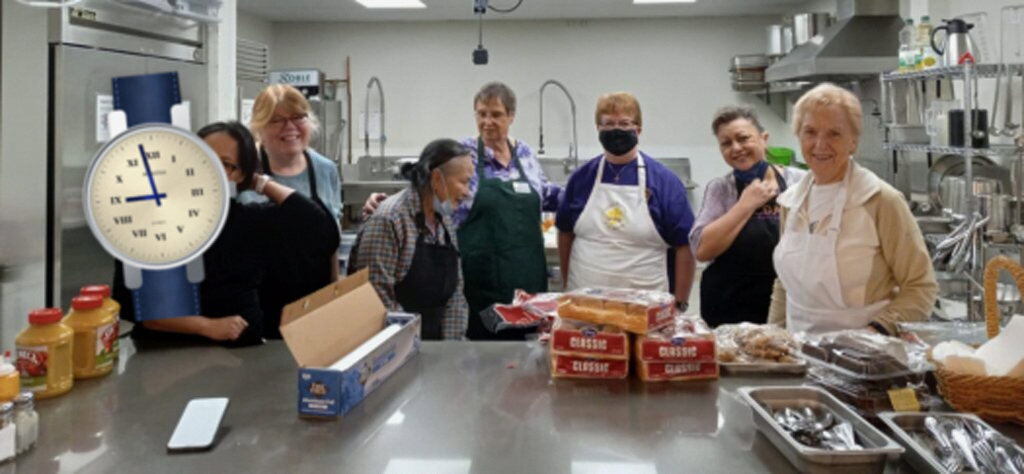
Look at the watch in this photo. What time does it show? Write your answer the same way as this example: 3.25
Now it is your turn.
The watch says 8.58
